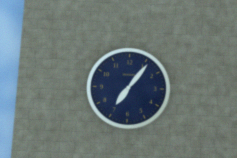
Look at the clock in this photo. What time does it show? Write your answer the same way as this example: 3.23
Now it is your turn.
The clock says 7.06
